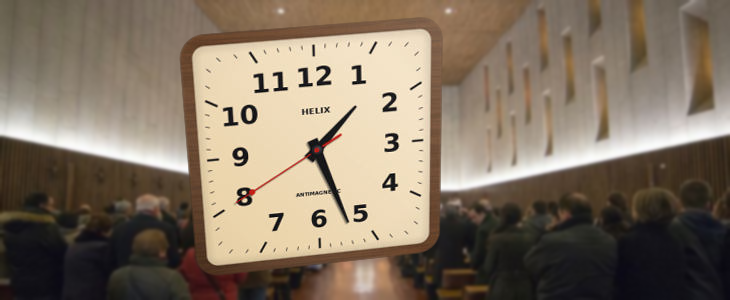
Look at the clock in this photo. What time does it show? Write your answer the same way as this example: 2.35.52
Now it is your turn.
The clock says 1.26.40
